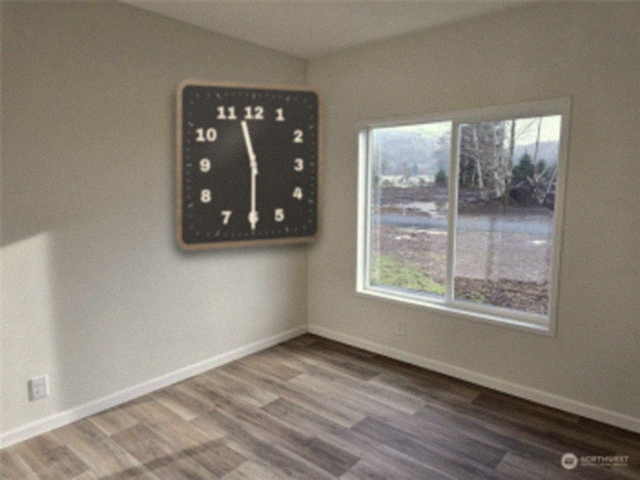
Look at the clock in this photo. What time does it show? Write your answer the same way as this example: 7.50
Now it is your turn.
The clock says 11.30
